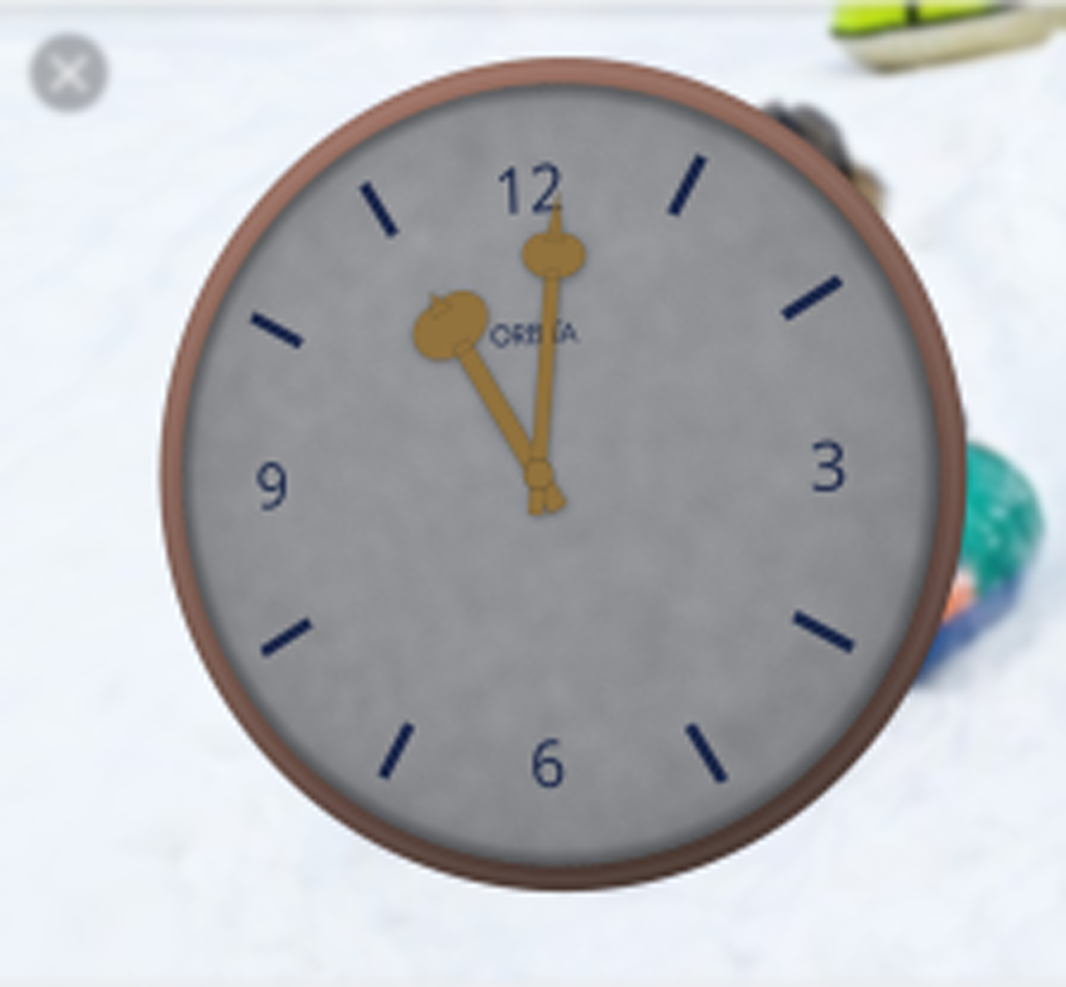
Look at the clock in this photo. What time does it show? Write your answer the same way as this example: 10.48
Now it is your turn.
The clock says 11.01
